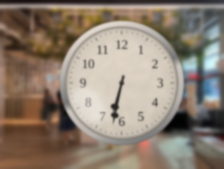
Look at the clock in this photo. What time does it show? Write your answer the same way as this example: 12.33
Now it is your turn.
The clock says 6.32
